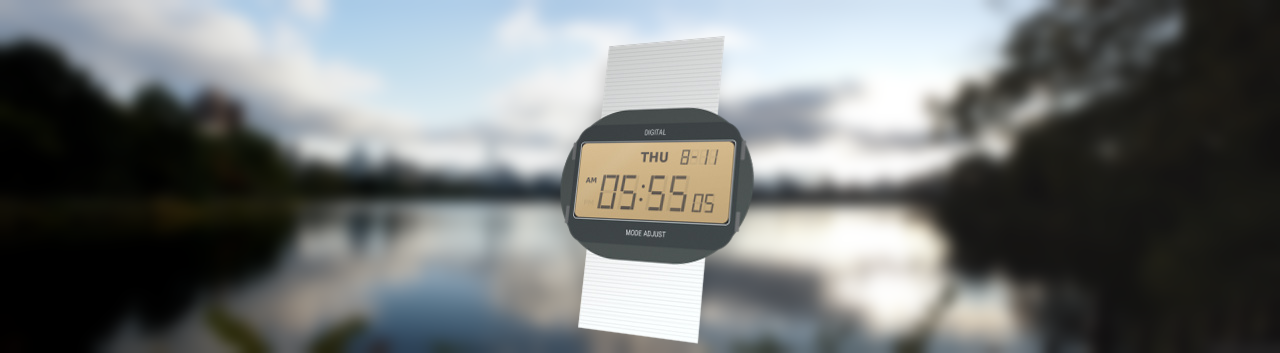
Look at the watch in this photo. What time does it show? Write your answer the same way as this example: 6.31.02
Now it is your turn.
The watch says 5.55.05
